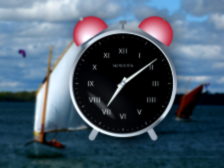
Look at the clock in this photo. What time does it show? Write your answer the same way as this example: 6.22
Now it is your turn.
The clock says 7.09
